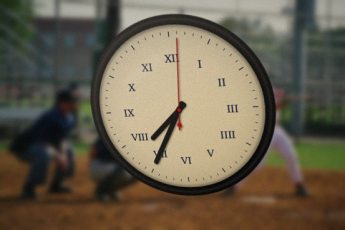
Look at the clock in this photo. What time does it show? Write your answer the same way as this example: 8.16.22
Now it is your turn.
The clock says 7.35.01
